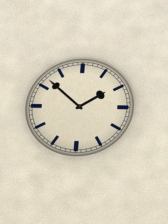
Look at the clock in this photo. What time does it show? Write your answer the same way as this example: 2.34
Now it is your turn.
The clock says 1.52
